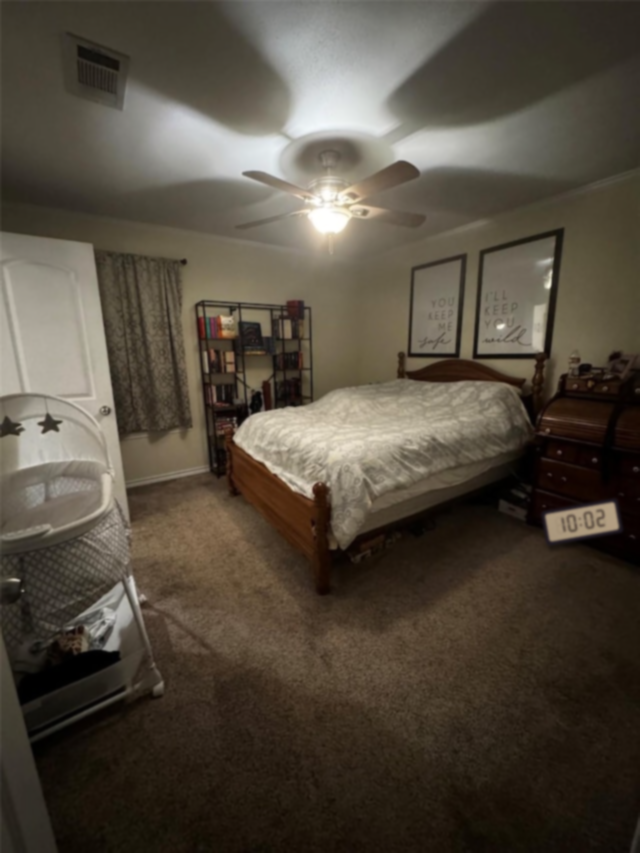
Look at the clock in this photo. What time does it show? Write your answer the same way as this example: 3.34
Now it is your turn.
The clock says 10.02
